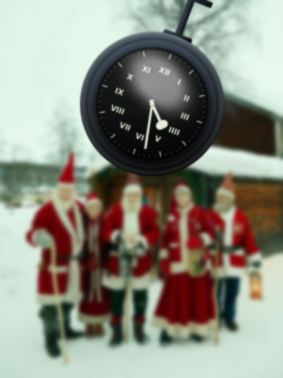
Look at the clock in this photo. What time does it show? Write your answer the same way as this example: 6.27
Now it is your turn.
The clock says 4.28
